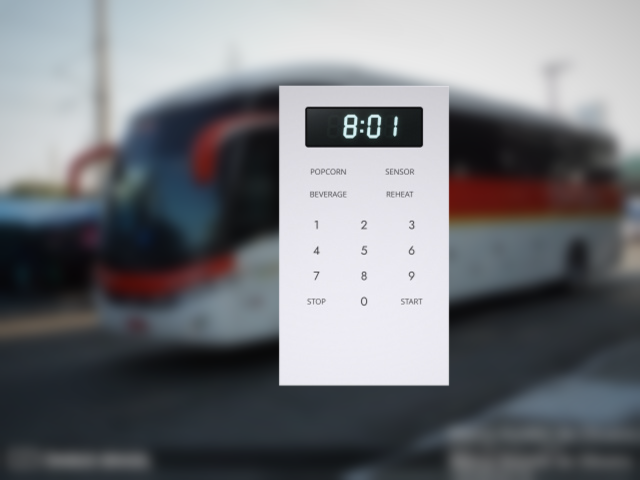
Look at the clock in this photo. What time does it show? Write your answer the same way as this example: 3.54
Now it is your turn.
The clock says 8.01
